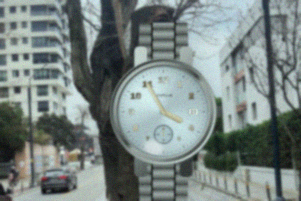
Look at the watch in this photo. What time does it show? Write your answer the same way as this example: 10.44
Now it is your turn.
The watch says 3.55
